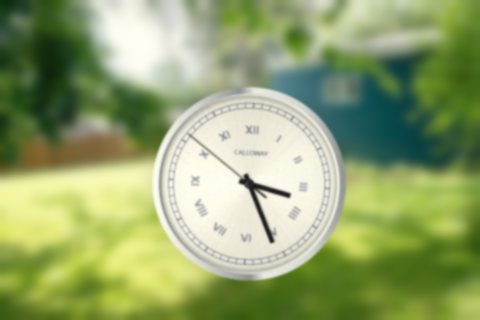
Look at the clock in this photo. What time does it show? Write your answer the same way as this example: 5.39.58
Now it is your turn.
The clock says 3.25.51
